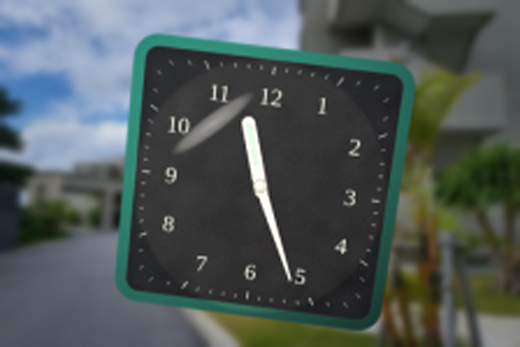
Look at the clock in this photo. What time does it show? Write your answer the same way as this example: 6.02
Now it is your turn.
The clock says 11.26
